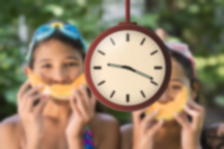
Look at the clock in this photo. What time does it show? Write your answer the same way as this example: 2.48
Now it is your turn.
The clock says 9.19
